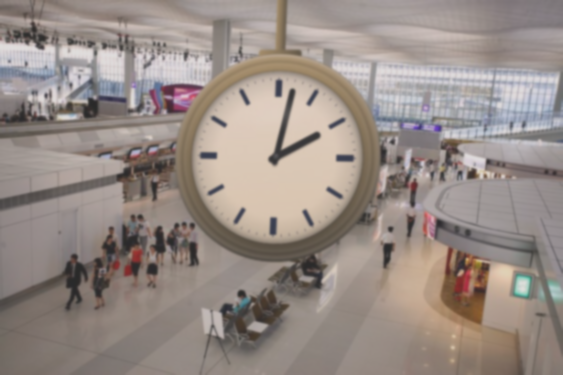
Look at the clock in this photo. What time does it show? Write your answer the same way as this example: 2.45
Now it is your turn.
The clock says 2.02
